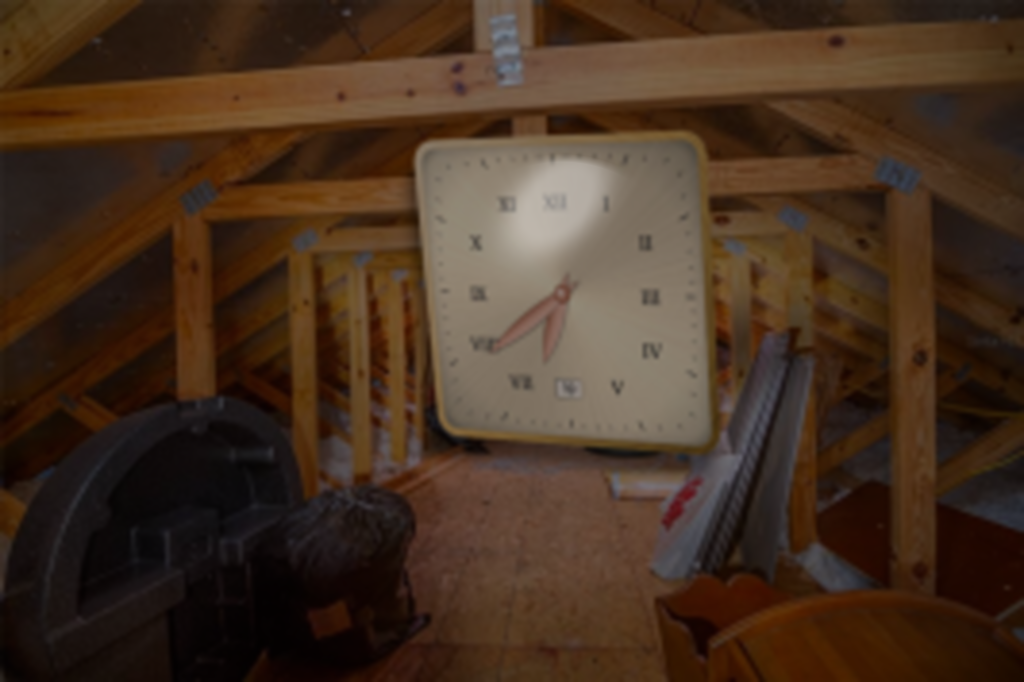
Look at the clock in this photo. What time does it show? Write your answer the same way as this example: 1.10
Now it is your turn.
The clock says 6.39
